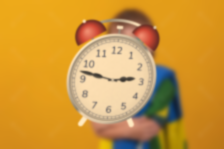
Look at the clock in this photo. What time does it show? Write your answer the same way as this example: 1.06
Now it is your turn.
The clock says 2.47
